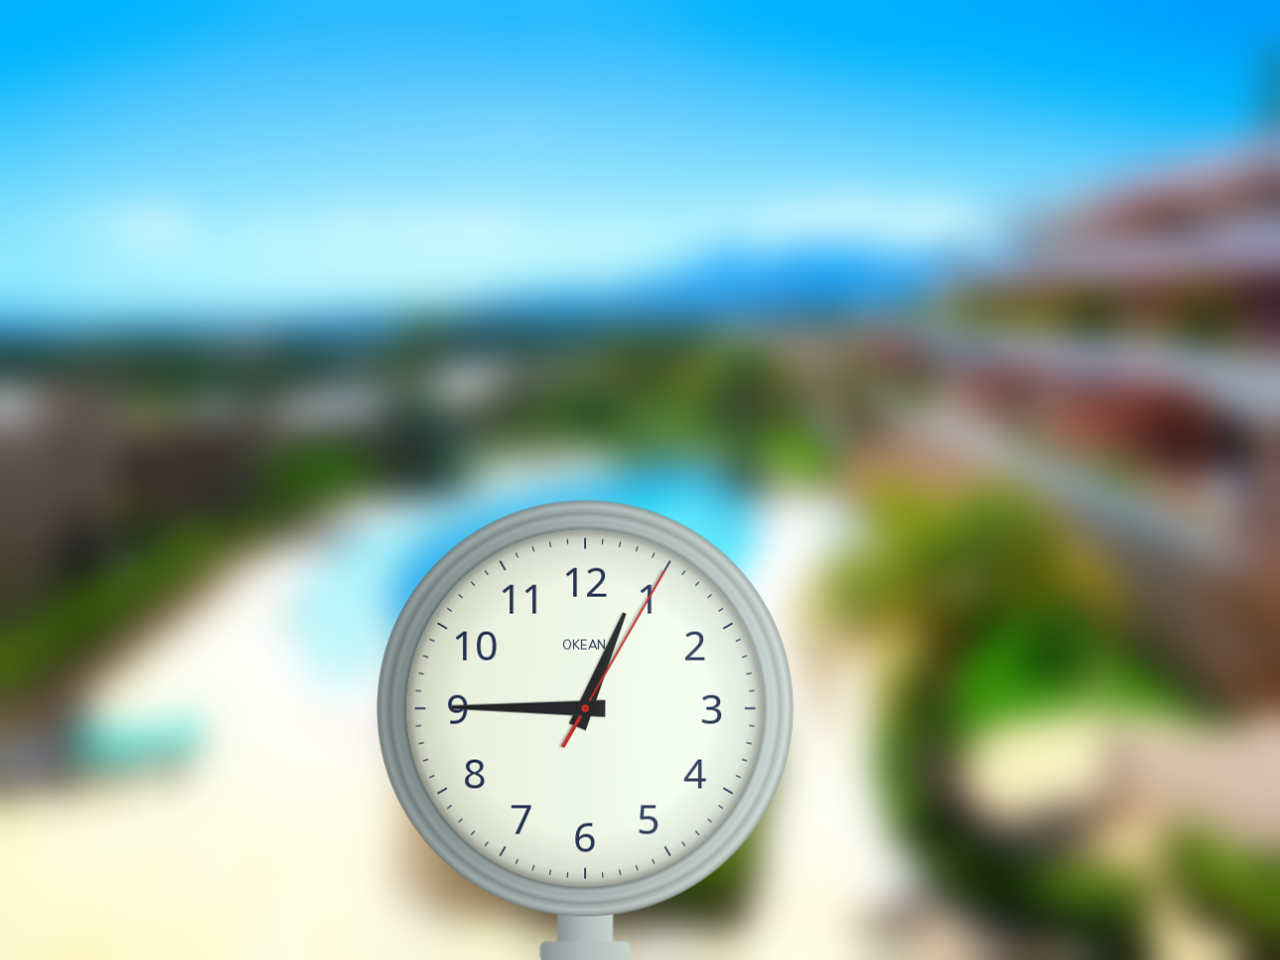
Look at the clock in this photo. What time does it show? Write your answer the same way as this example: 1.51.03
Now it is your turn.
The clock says 12.45.05
